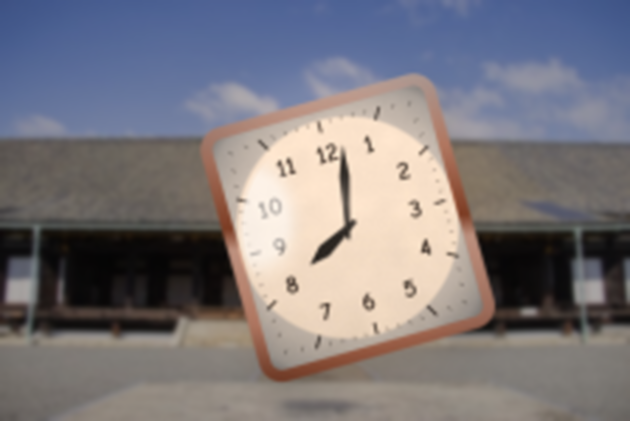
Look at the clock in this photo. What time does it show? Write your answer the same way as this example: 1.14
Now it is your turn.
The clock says 8.02
